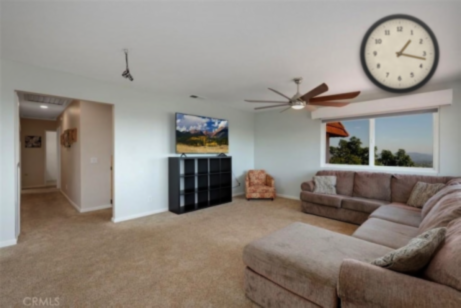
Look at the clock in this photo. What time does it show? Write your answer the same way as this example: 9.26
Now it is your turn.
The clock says 1.17
